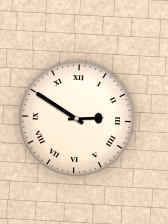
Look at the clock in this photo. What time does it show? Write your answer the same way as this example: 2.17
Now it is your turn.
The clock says 2.50
